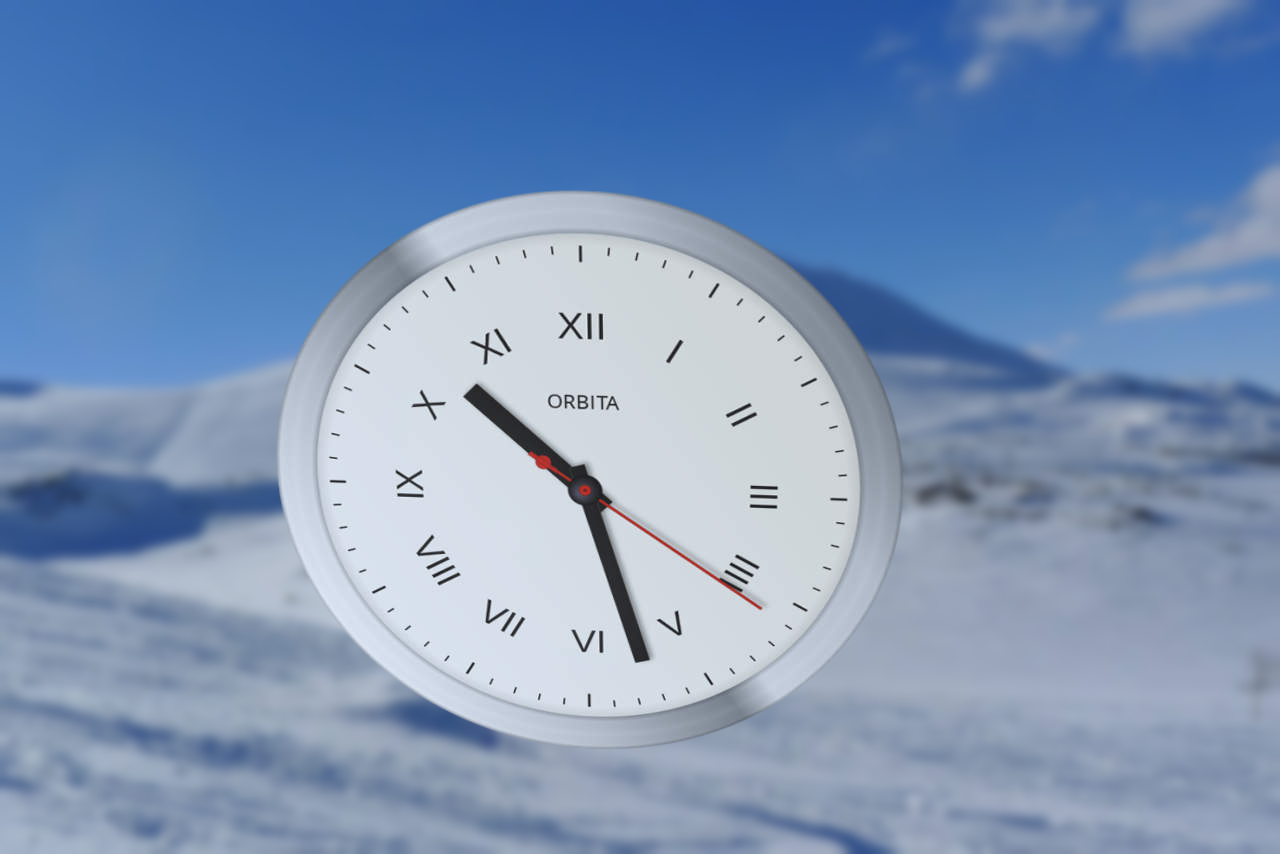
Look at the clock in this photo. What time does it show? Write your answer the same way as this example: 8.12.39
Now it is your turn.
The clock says 10.27.21
